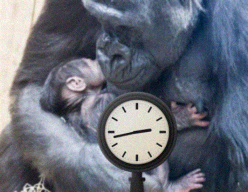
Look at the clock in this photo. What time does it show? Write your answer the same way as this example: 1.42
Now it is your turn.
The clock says 2.43
